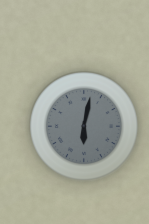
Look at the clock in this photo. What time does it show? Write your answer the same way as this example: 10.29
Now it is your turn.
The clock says 6.02
